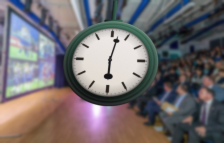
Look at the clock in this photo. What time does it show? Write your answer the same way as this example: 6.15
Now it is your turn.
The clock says 6.02
